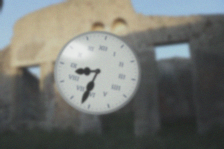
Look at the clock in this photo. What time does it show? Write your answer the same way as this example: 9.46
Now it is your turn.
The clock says 8.32
